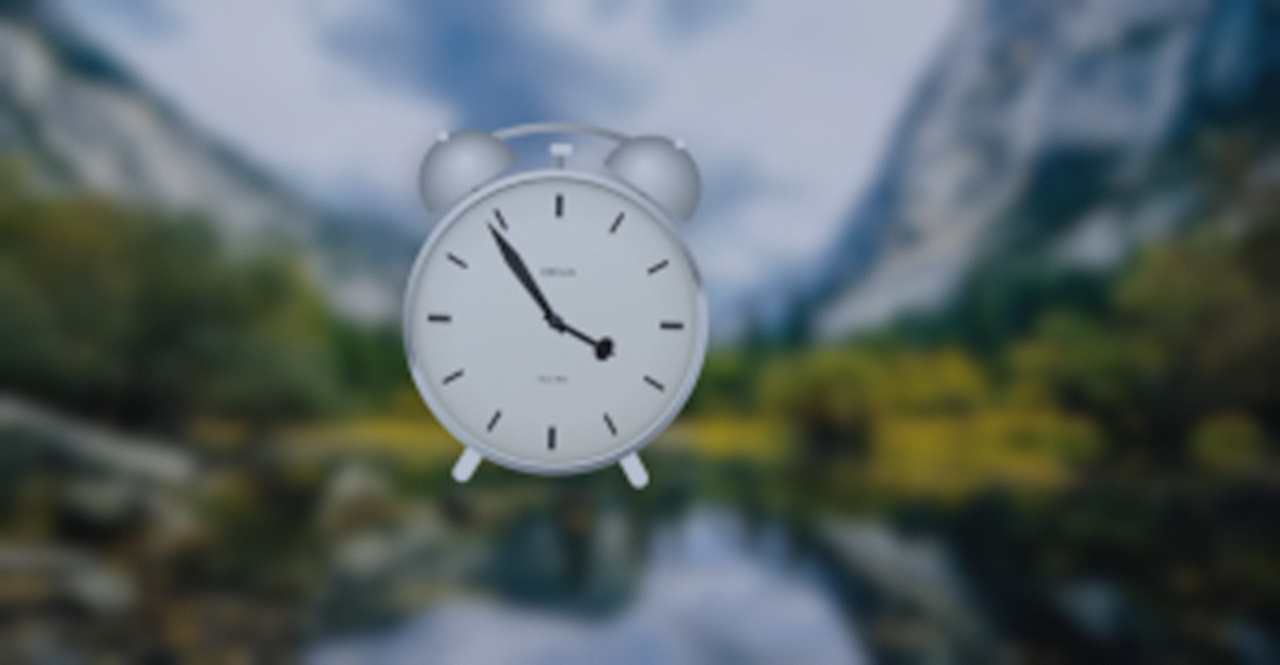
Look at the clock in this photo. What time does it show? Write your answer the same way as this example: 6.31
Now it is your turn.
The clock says 3.54
